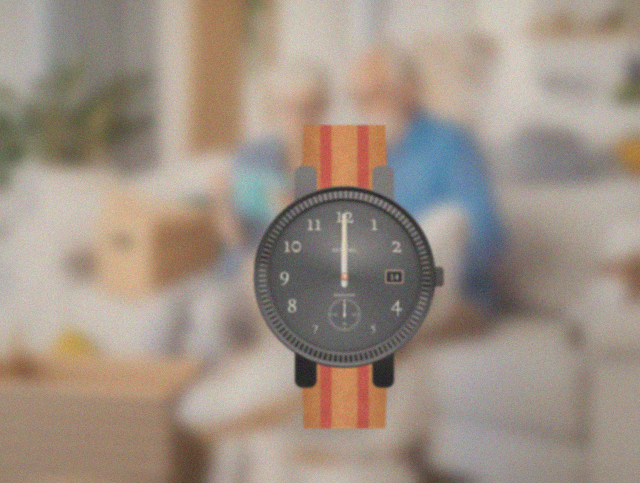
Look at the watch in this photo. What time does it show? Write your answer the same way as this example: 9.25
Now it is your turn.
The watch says 12.00
